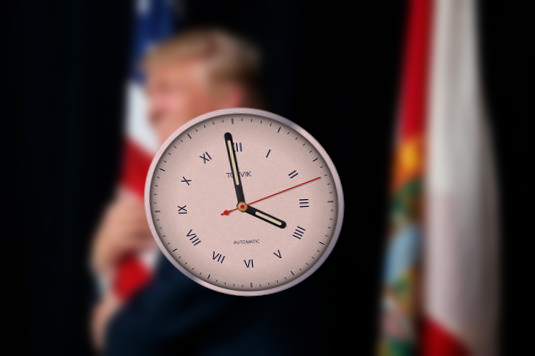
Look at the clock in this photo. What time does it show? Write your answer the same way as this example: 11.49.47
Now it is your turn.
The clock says 3.59.12
